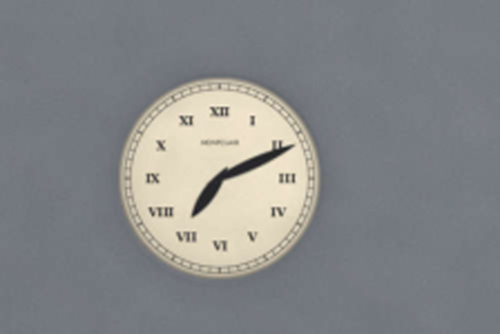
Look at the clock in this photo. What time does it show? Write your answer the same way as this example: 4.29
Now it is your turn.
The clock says 7.11
